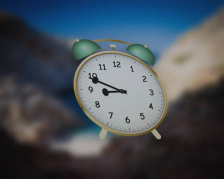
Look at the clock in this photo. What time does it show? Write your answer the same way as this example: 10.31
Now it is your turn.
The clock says 8.49
